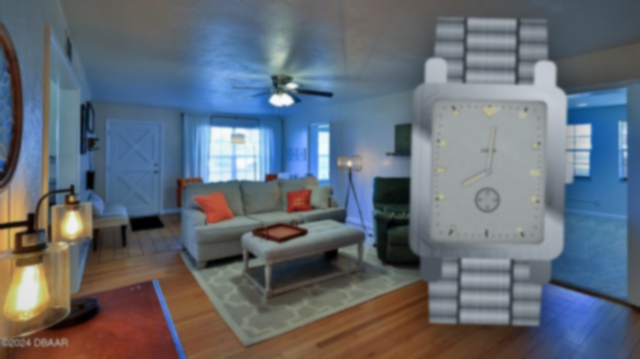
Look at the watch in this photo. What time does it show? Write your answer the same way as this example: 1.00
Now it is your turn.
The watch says 8.01
